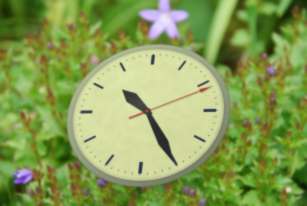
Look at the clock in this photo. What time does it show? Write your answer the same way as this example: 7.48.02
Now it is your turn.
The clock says 10.25.11
